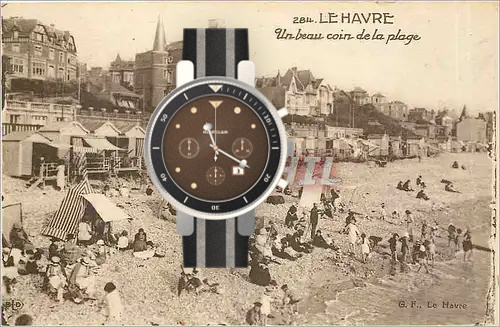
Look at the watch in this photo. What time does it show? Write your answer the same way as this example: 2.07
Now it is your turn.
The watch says 11.20
